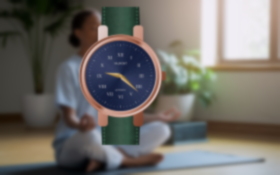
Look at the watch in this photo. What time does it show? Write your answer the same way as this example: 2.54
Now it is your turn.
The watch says 9.22
